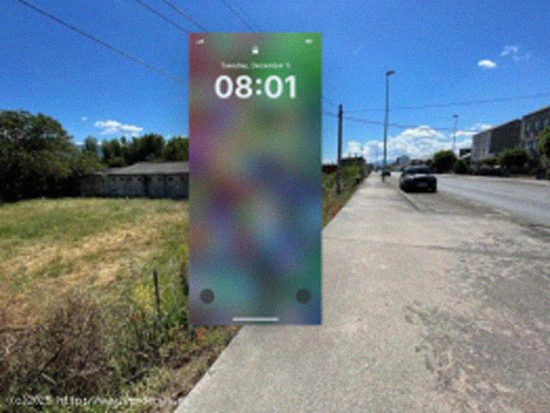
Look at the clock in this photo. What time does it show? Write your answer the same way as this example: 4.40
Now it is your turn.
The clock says 8.01
